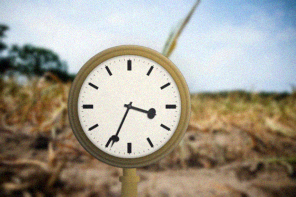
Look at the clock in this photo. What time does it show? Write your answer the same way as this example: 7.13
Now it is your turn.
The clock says 3.34
